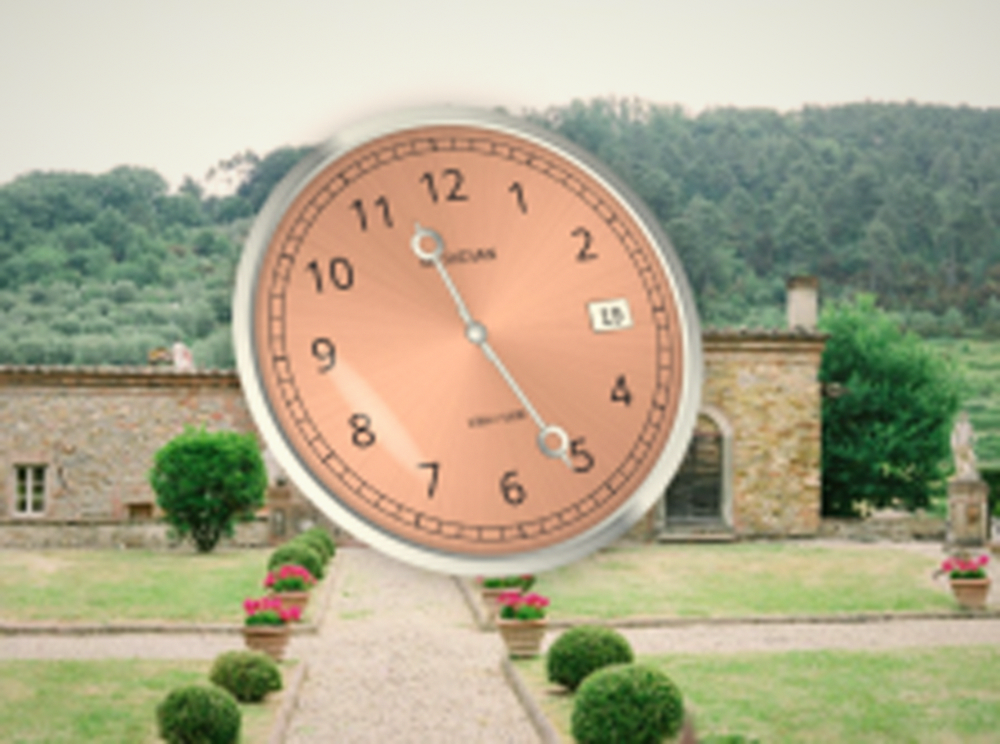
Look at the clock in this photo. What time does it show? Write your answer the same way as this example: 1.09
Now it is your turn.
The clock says 11.26
